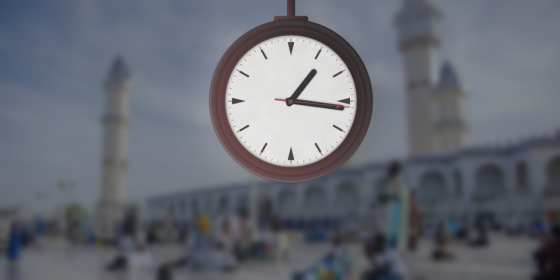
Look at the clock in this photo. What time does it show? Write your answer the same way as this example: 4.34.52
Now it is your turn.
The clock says 1.16.16
